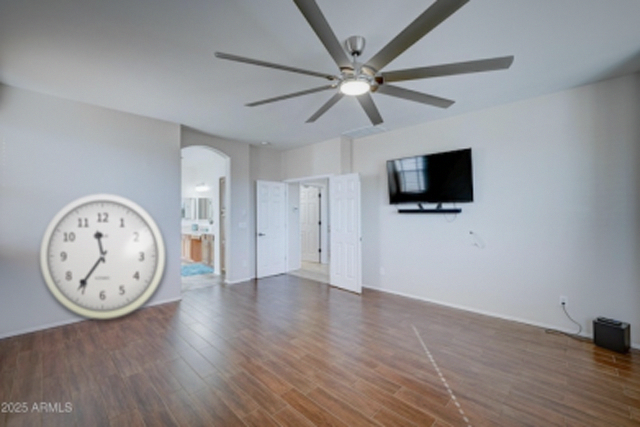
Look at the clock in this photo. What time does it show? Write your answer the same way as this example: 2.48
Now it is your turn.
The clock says 11.36
